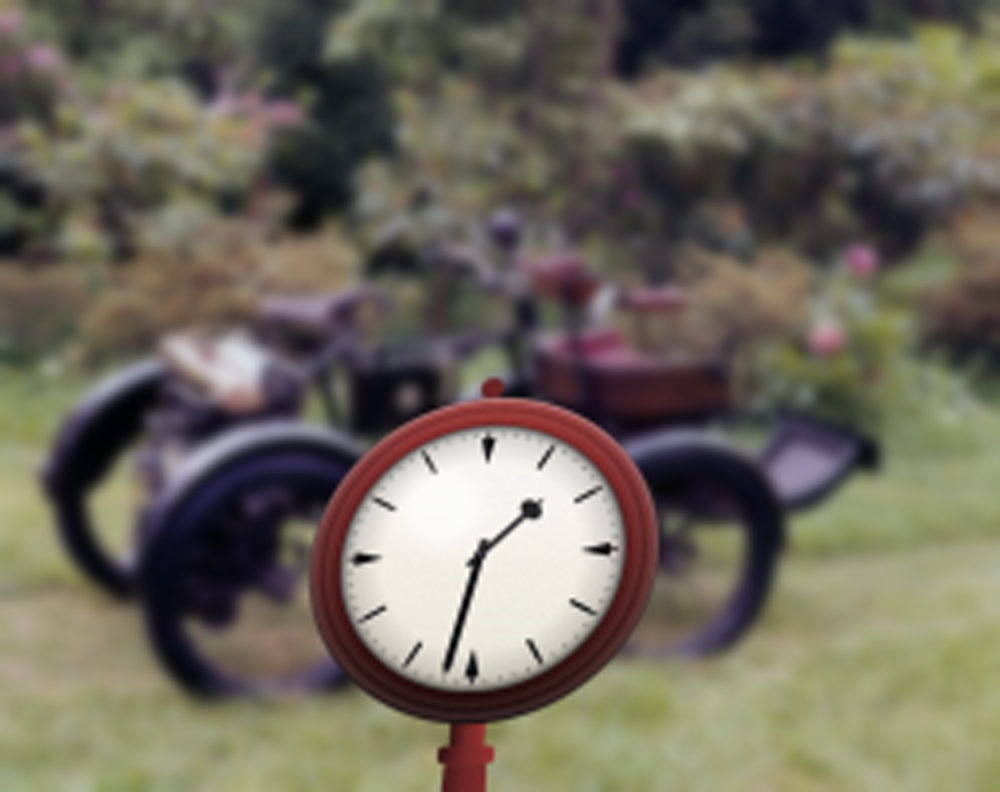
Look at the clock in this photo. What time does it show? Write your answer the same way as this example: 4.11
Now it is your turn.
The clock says 1.32
